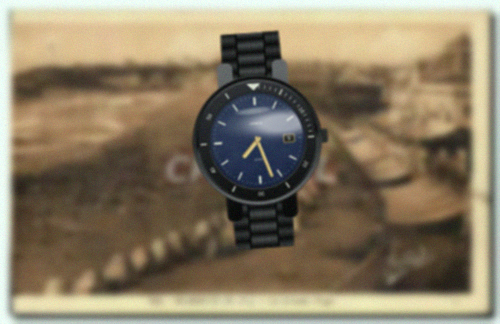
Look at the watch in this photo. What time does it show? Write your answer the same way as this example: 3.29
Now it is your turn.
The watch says 7.27
